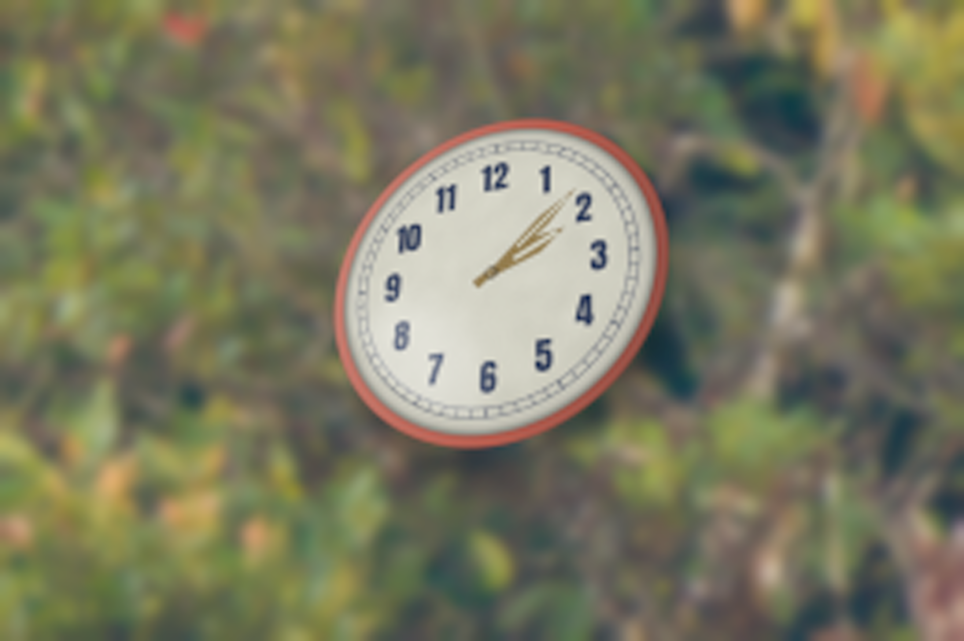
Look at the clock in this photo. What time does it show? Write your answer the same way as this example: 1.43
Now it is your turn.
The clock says 2.08
